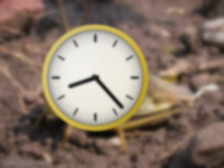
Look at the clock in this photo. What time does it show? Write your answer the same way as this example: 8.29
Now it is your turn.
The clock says 8.23
